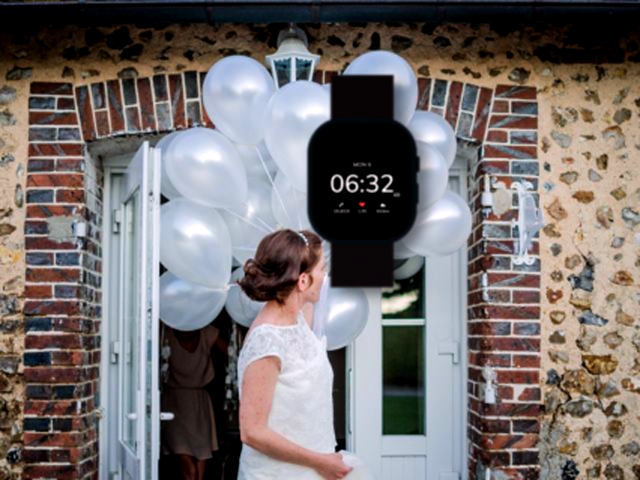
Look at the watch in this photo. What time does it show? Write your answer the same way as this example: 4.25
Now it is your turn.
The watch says 6.32
